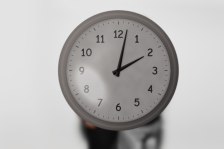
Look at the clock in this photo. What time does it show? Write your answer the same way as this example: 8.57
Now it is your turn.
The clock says 2.02
